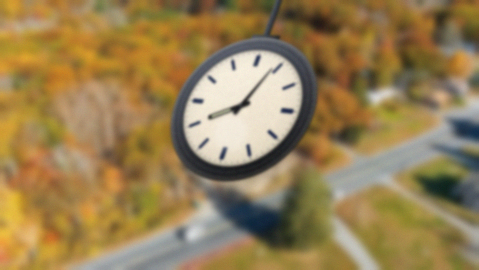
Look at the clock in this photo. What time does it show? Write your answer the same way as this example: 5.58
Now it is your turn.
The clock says 8.04
